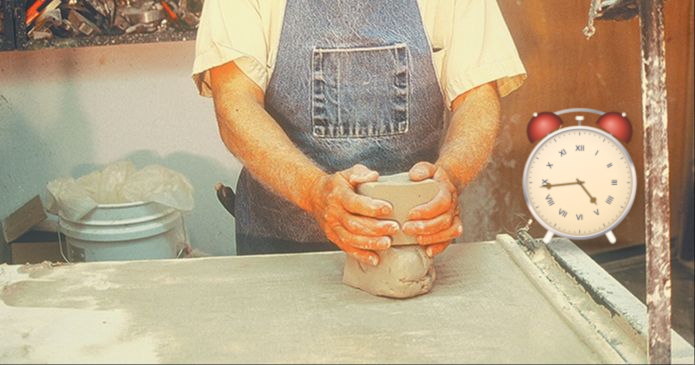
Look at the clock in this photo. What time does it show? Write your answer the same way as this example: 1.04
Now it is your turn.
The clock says 4.44
